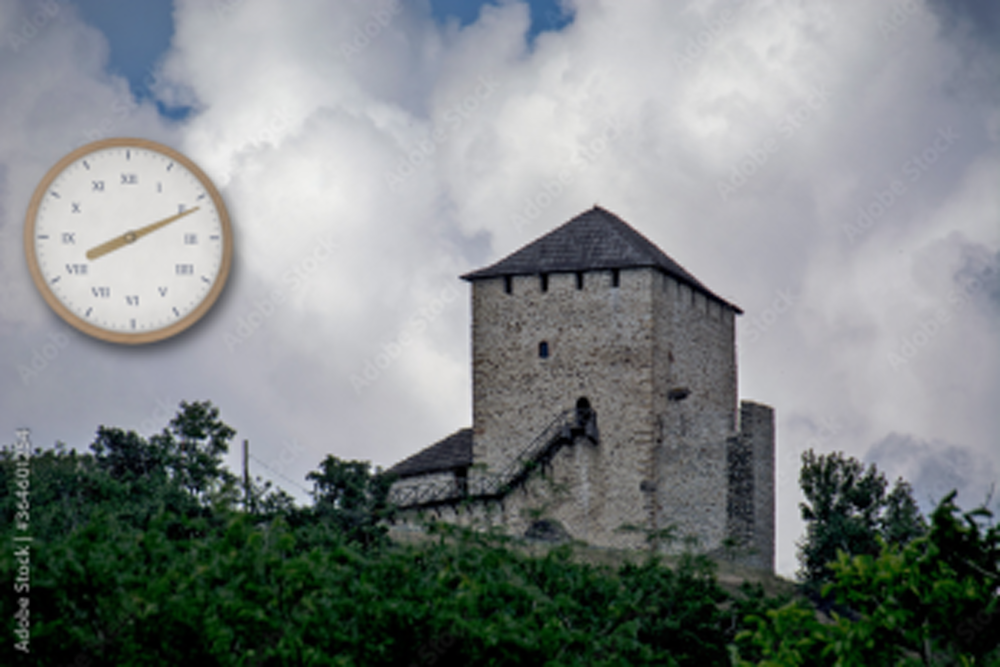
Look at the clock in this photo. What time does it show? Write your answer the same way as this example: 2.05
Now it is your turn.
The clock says 8.11
